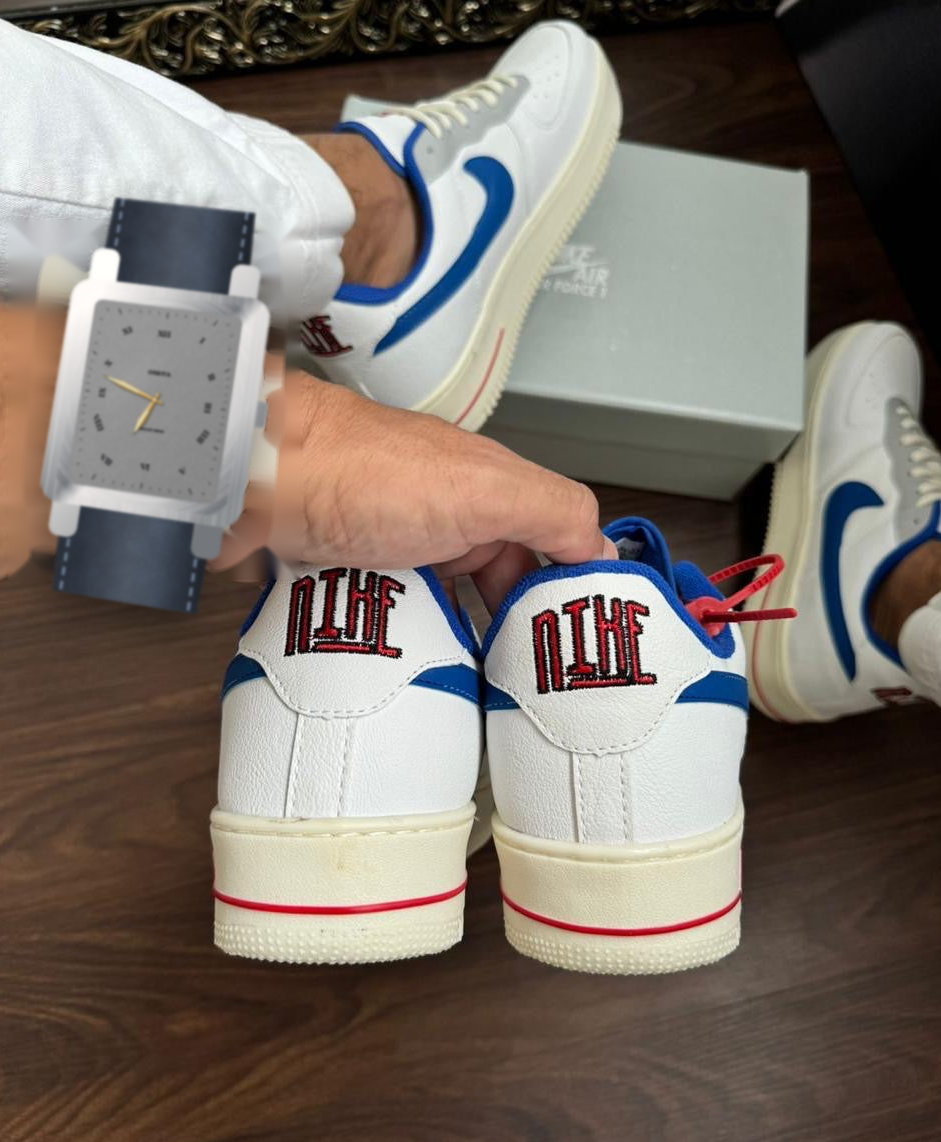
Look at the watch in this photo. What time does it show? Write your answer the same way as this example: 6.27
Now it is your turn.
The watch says 6.48
